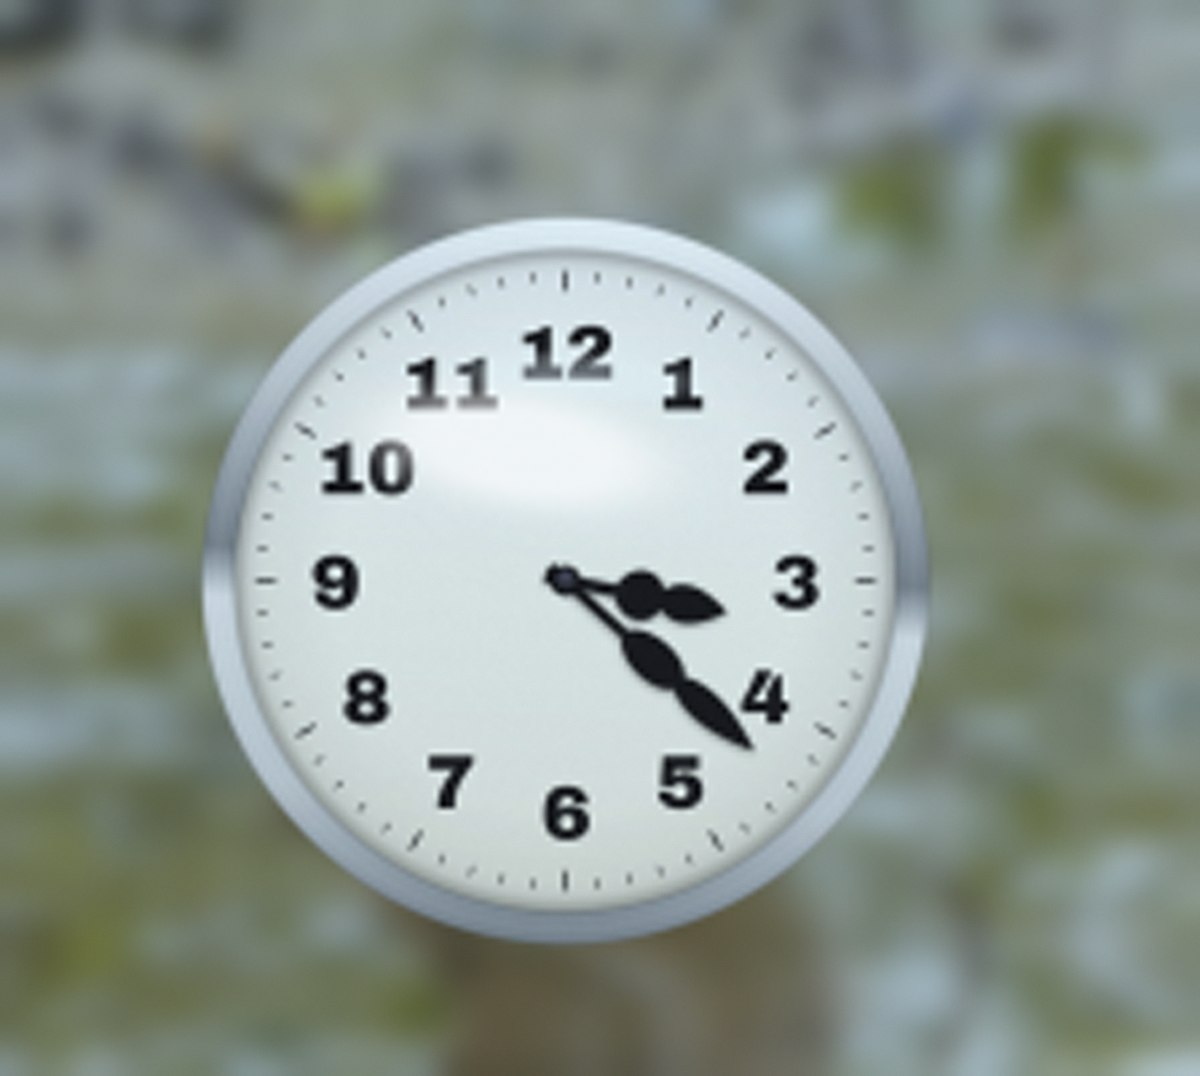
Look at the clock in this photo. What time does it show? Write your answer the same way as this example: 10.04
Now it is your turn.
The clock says 3.22
